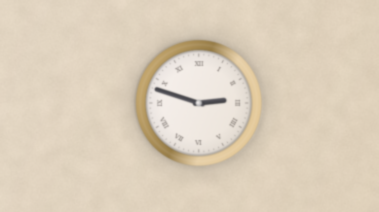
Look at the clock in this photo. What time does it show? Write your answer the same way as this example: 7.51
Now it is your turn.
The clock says 2.48
